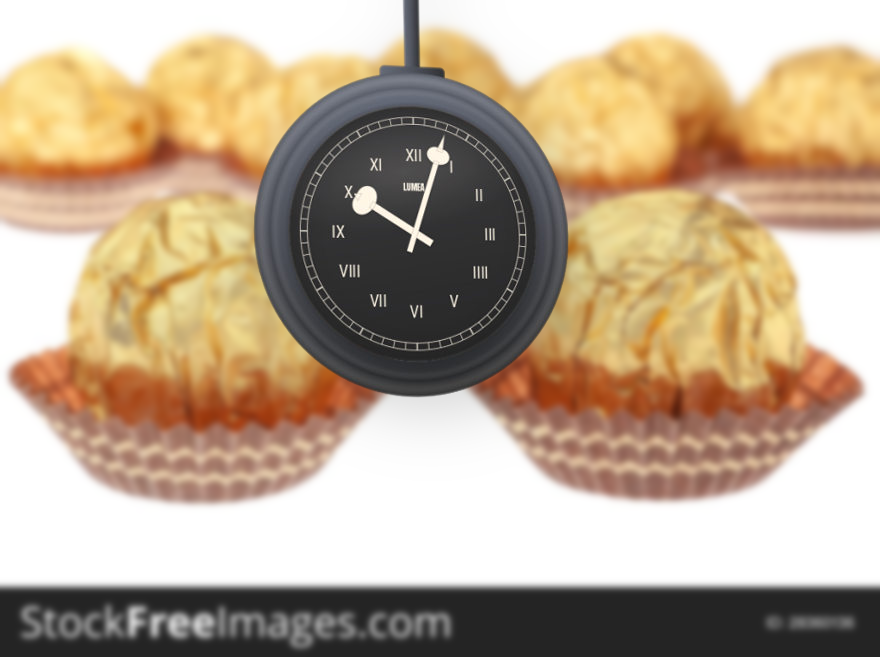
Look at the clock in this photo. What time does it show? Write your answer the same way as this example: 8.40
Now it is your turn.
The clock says 10.03
